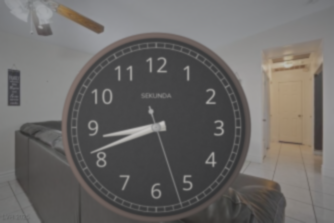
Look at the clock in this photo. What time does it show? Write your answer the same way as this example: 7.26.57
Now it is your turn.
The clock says 8.41.27
